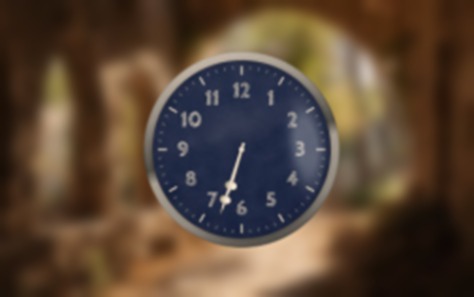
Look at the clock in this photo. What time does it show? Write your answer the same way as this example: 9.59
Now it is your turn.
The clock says 6.33
